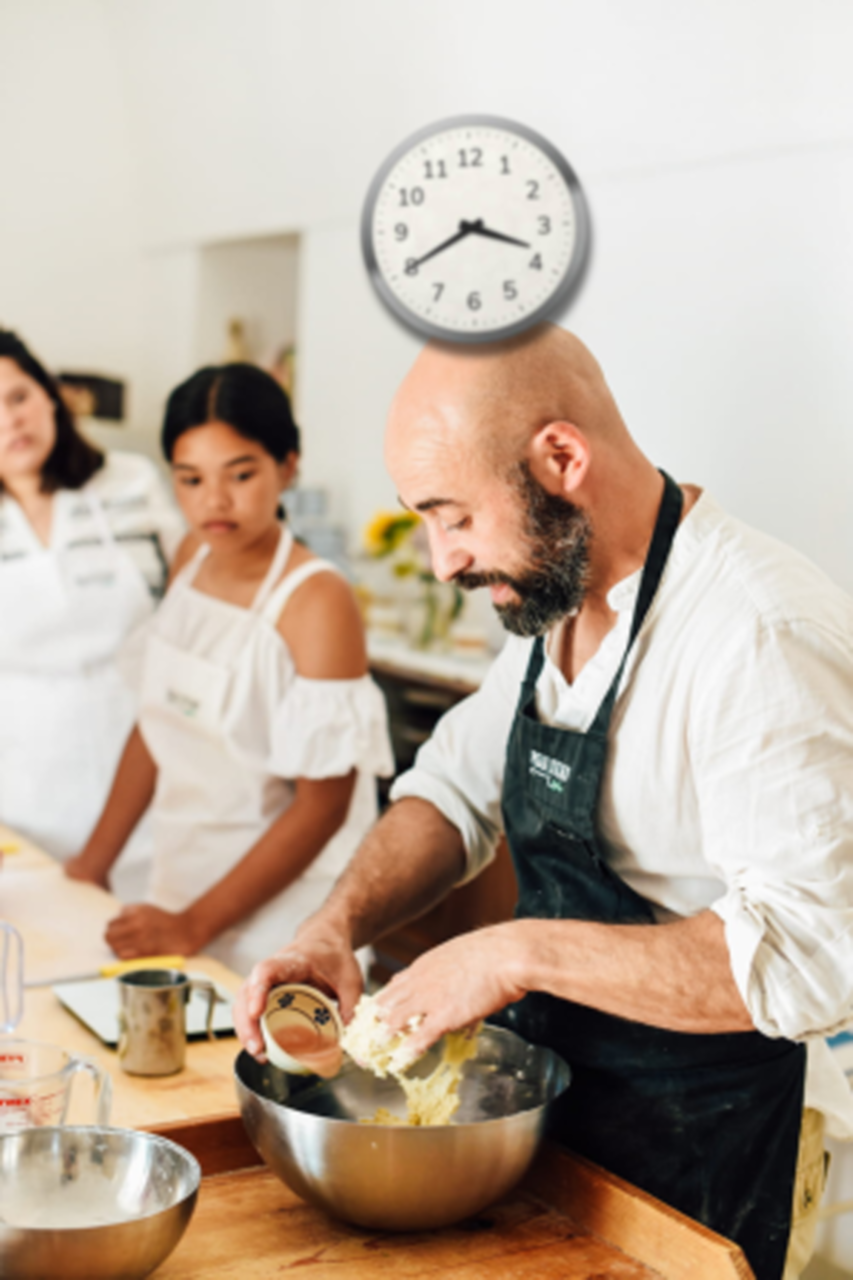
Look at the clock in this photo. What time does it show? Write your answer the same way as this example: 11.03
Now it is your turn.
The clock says 3.40
